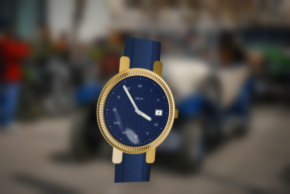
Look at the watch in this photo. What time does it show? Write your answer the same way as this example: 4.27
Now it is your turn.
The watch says 3.54
